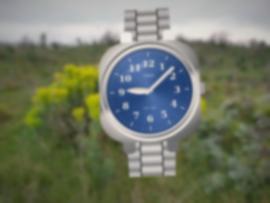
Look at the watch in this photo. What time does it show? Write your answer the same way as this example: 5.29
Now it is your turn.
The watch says 9.08
